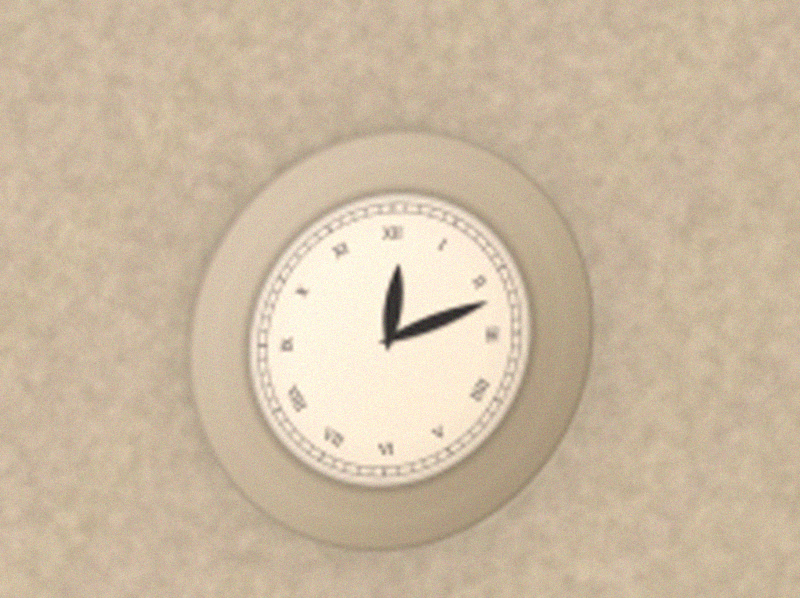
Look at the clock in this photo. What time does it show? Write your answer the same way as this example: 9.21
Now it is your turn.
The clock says 12.12
